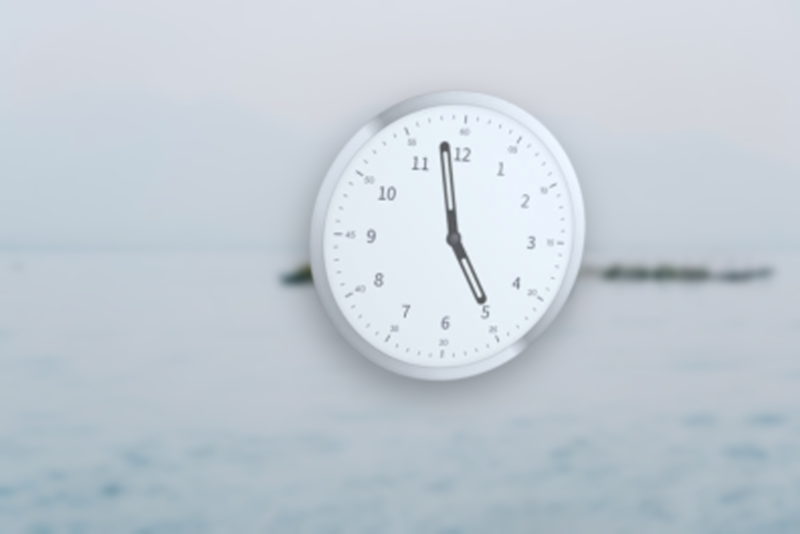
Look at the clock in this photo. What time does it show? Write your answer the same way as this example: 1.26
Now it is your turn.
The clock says 4.58
